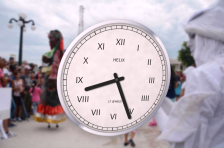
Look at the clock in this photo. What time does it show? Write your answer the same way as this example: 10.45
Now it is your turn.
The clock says 8.26
